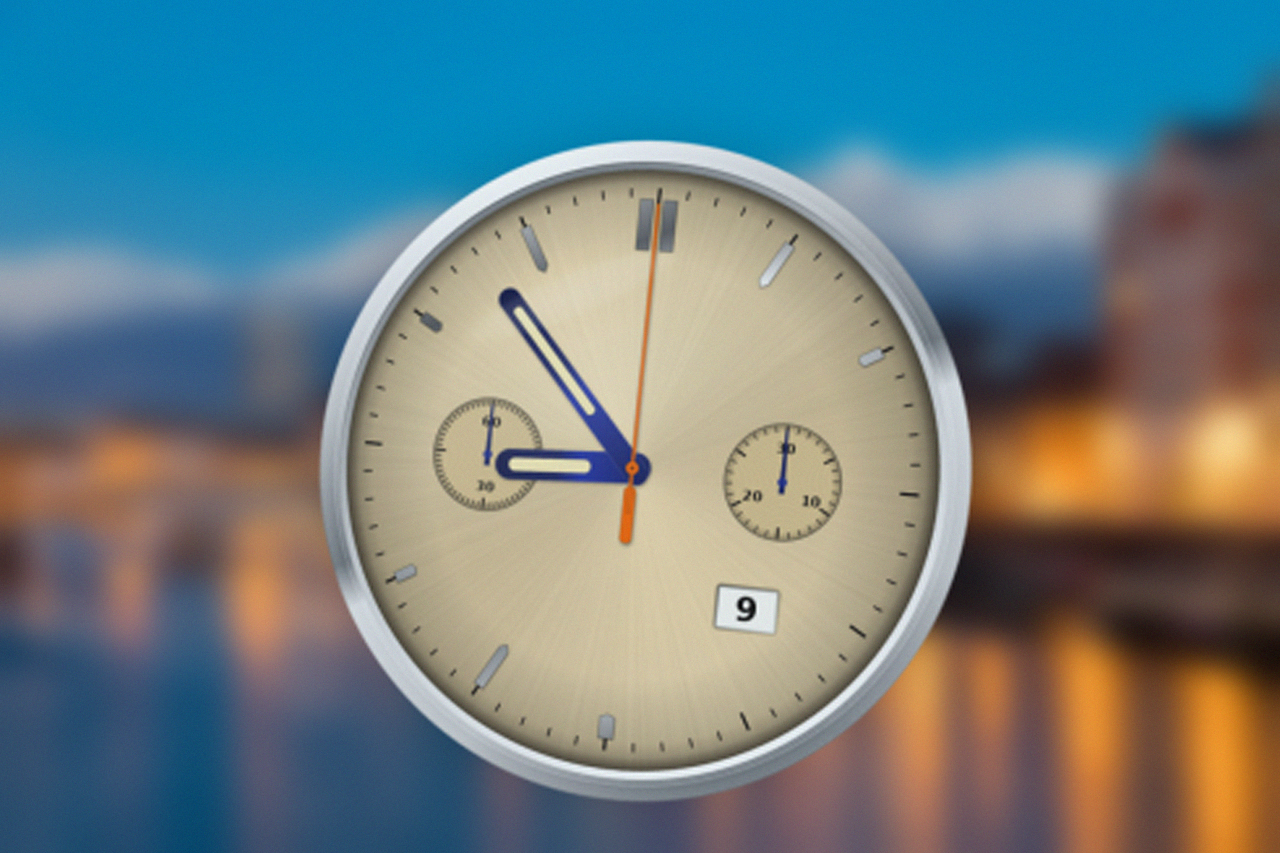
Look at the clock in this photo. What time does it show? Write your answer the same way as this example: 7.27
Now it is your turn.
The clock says 8.53
